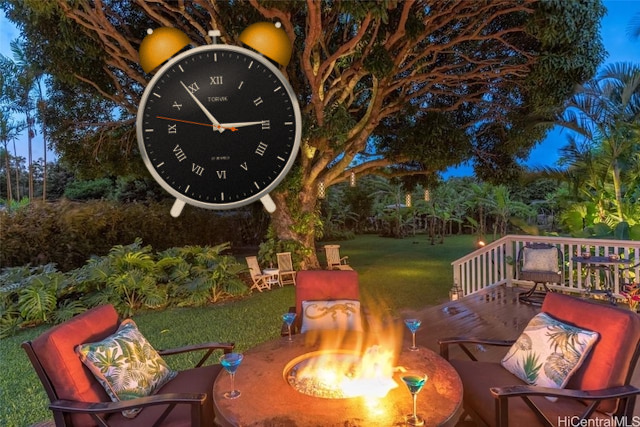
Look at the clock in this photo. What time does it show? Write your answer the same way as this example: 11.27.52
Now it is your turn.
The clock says 2.53.47
